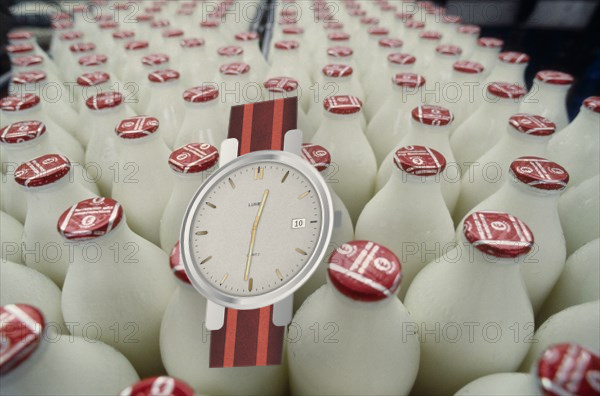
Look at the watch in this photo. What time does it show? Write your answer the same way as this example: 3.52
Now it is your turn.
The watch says 12.31
